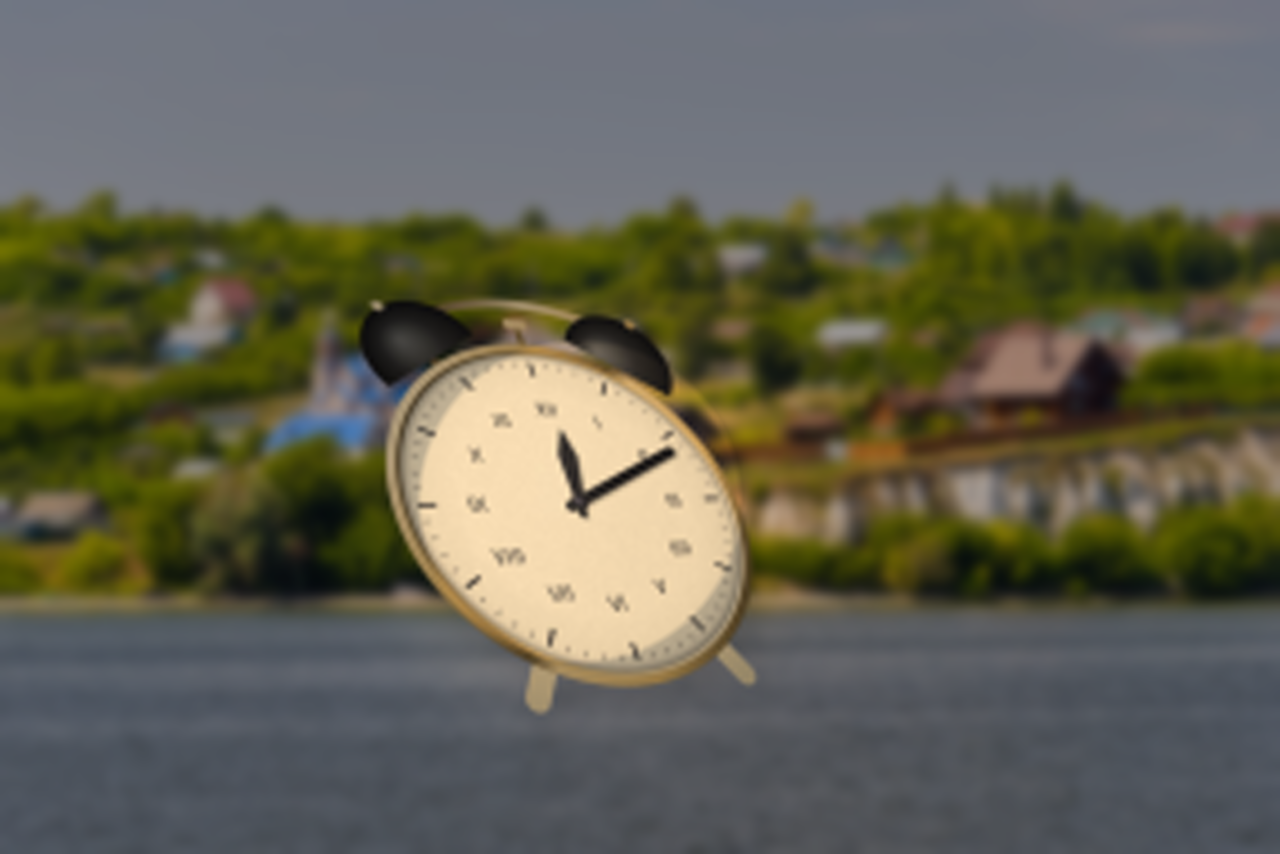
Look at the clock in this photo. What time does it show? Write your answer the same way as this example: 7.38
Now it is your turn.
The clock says 12.11
